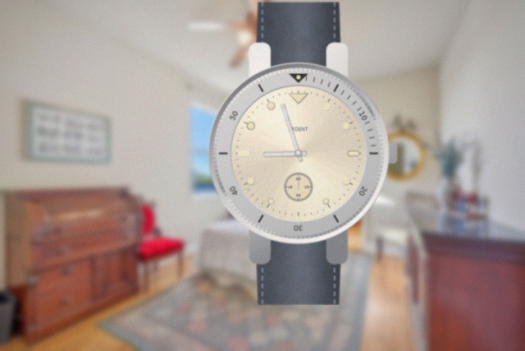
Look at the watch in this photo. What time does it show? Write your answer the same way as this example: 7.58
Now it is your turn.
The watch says 8.57
